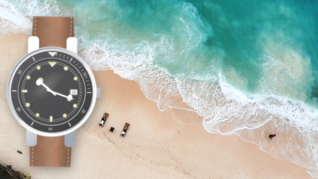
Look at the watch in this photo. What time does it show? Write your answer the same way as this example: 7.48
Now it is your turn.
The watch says 10.18
